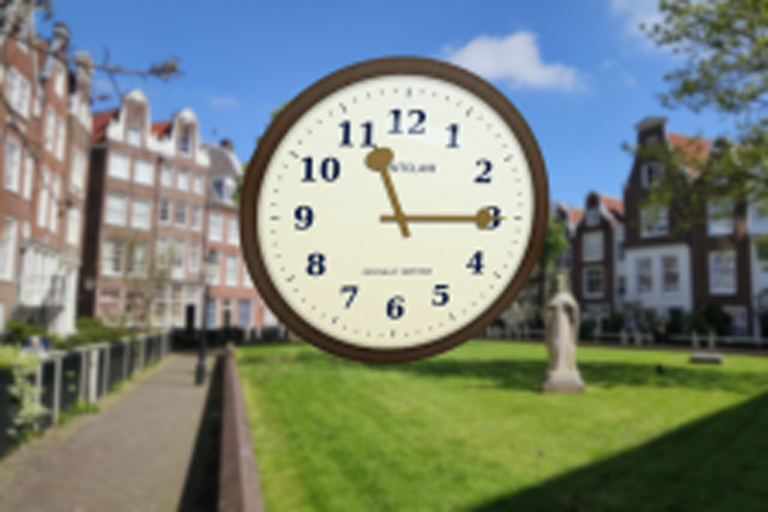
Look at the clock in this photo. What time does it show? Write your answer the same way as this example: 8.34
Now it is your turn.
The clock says 11.15
